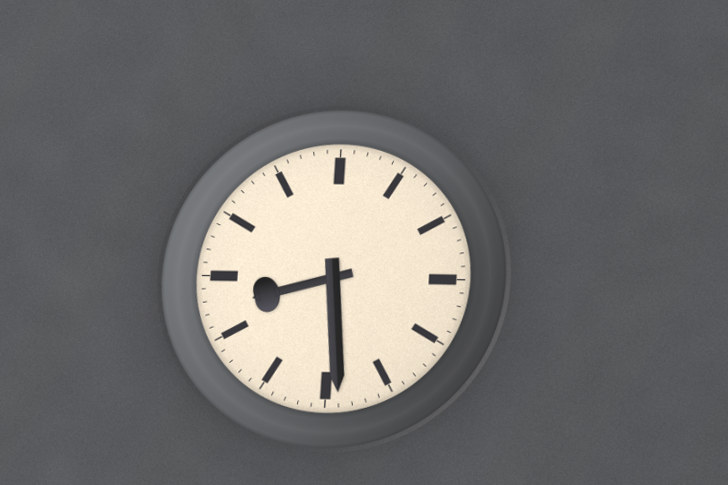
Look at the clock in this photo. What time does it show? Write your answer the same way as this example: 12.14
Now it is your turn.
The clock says 8.29
